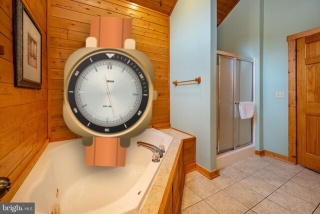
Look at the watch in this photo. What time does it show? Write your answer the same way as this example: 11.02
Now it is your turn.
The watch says 11.27
